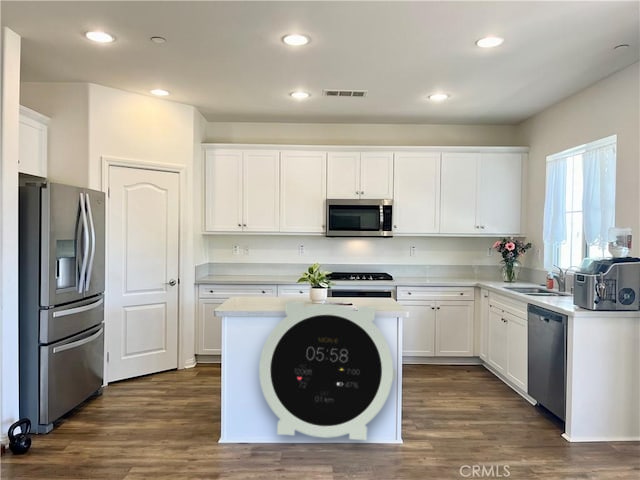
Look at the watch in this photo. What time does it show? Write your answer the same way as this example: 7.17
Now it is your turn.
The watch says 5.58
